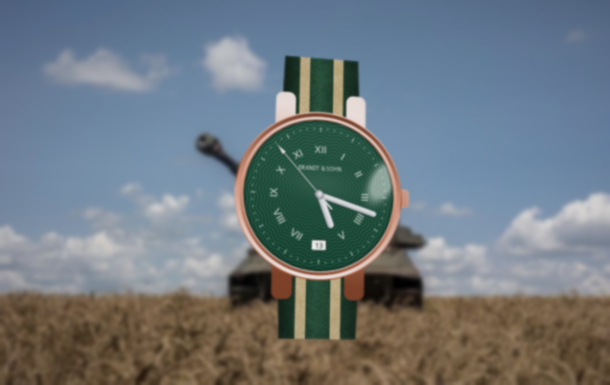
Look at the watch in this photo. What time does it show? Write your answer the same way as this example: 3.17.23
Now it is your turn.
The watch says 5.17.53
